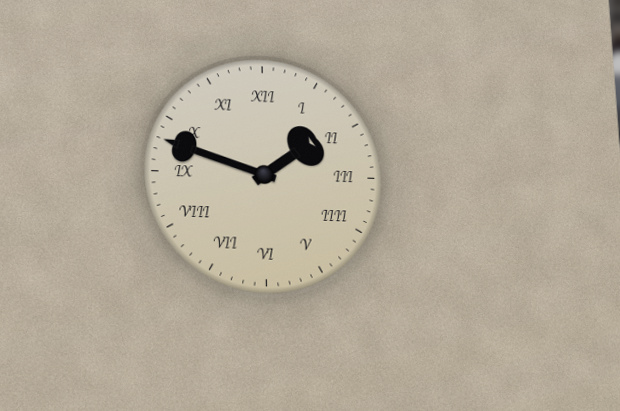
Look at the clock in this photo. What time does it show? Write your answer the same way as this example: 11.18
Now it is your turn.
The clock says 1.48
